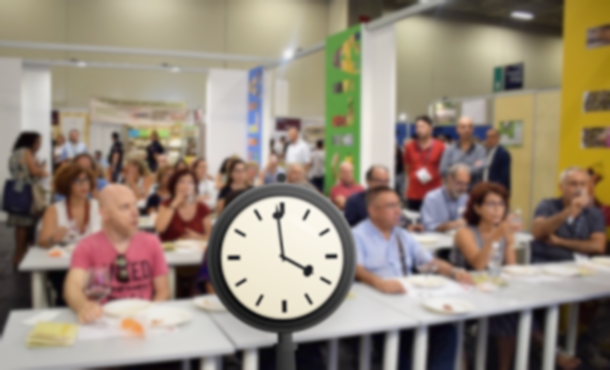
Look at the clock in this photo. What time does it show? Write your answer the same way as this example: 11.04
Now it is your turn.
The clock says 3.59
